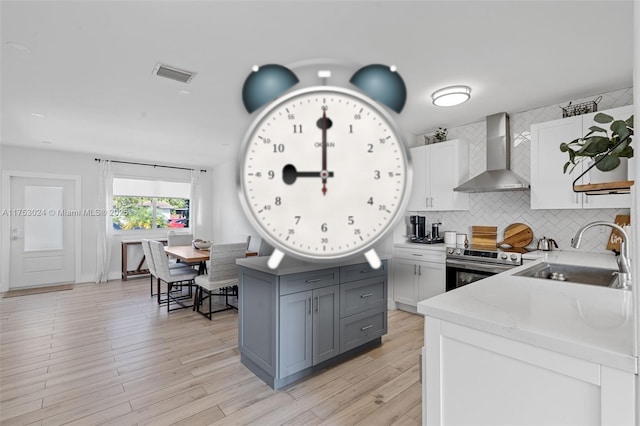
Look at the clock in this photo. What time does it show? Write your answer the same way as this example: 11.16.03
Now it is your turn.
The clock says 9.00.00
